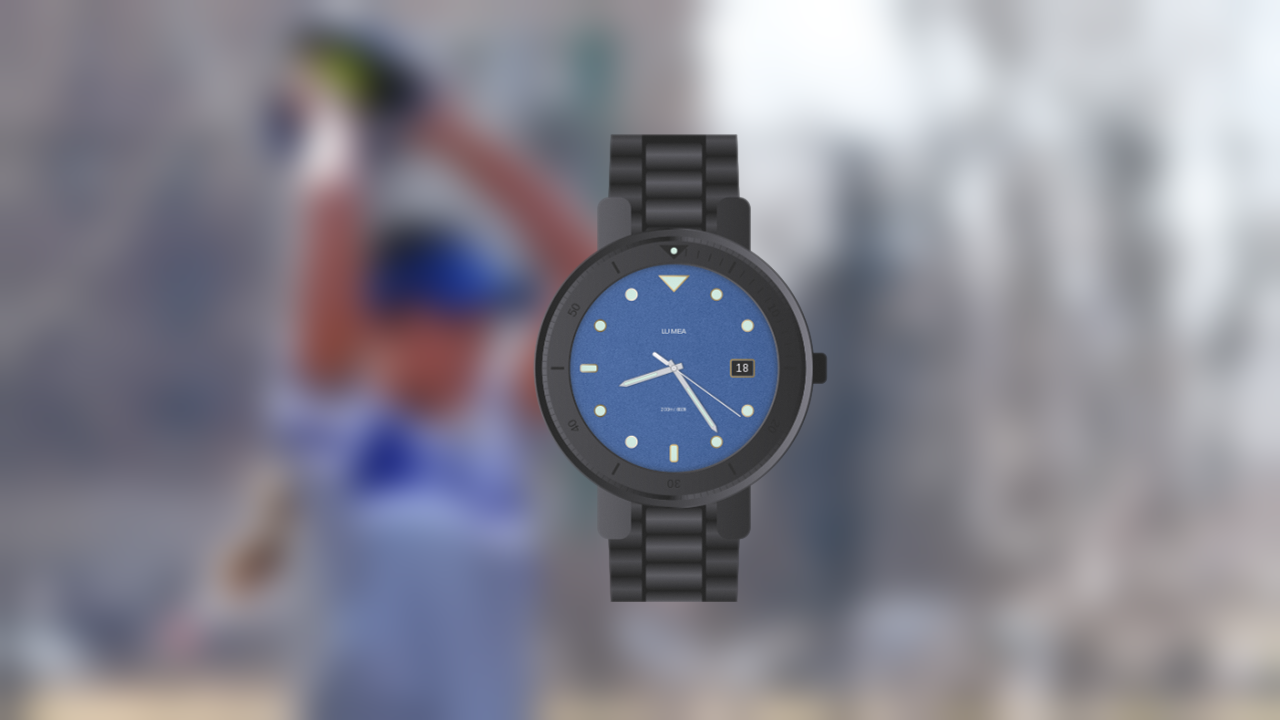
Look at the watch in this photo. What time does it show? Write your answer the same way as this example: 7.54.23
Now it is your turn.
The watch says 8.24.21
